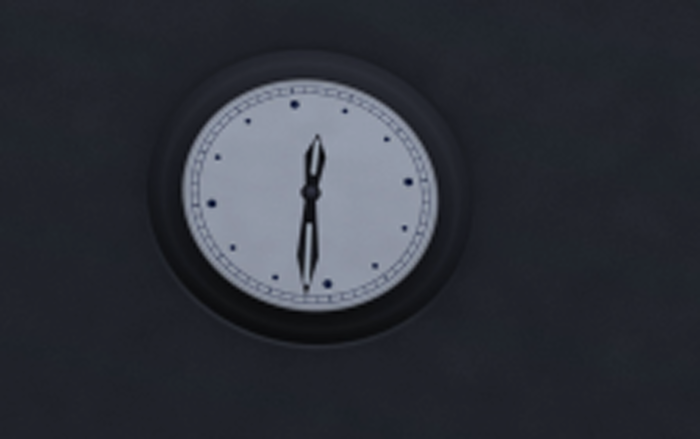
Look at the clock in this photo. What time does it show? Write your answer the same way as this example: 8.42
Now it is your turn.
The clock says 12.32
